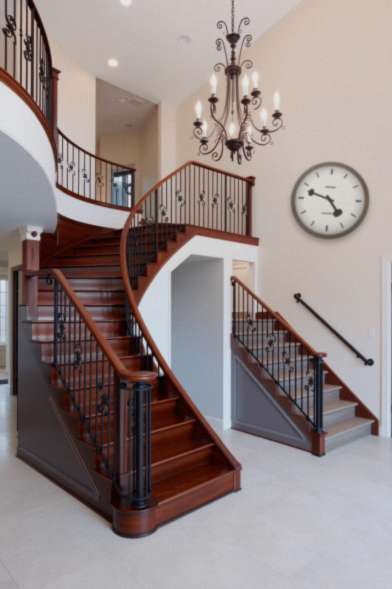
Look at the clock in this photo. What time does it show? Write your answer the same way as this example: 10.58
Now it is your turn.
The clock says 4.48
